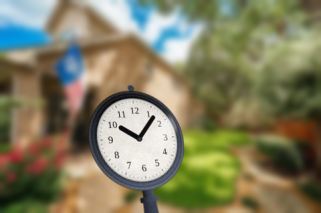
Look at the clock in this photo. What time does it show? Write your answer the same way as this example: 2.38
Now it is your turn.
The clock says 10.07
